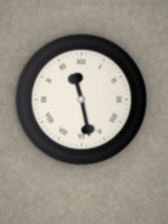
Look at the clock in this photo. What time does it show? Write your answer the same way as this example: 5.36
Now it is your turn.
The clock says 11.28
